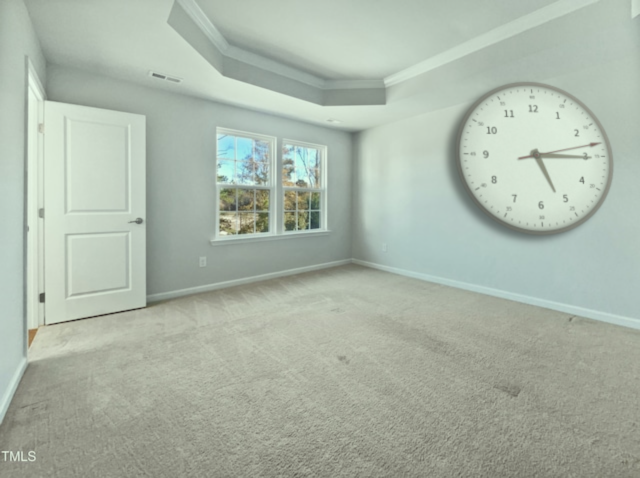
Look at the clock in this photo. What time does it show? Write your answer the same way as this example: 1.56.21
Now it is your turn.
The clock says 5.15.13
